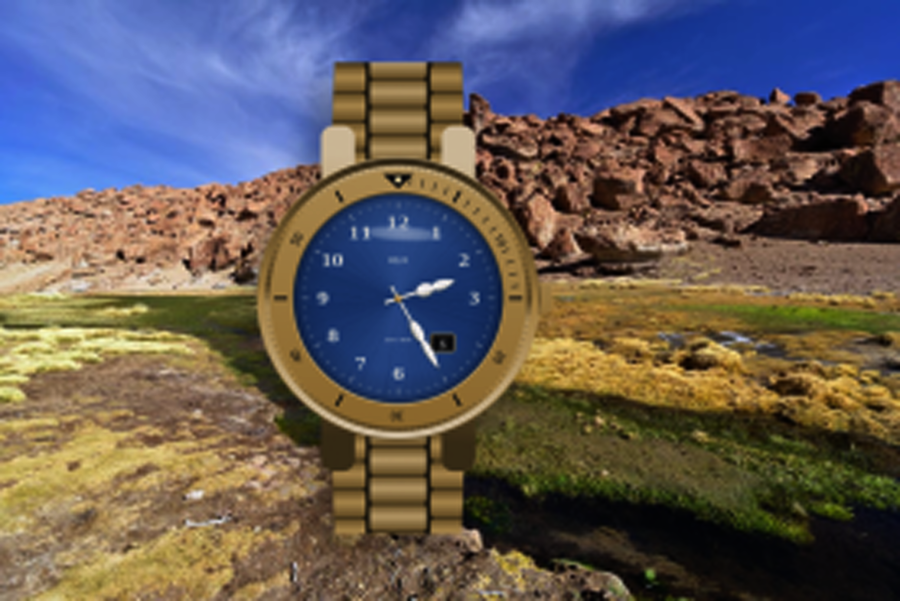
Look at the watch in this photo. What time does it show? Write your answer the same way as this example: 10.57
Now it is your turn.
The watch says 2.25
